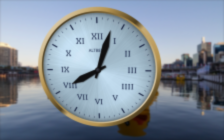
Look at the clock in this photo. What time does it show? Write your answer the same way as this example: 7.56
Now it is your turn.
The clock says 8.03
